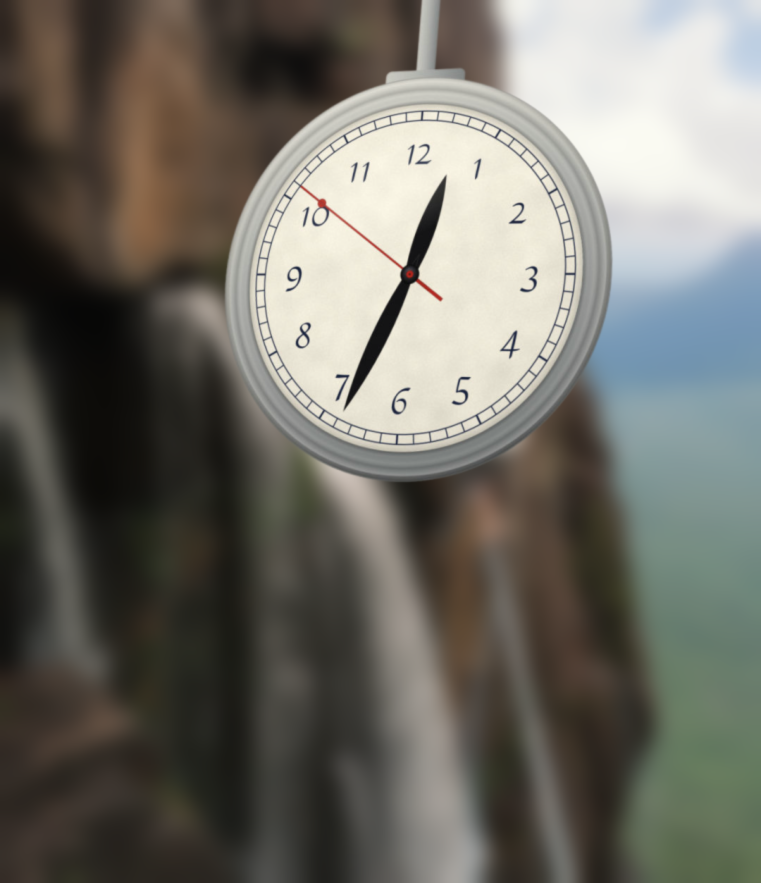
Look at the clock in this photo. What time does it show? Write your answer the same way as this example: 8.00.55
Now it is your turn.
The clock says 12.33.51
